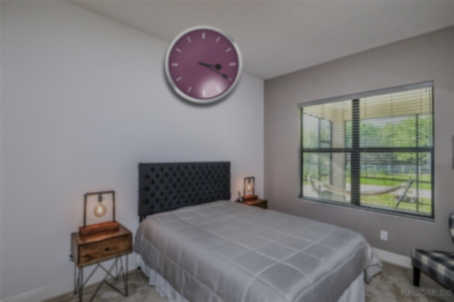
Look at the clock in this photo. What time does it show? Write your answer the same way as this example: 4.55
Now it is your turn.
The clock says 3.20
